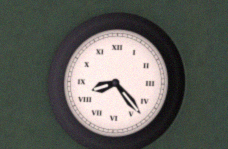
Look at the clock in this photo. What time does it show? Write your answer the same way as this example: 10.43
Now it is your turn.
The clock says 8.23
